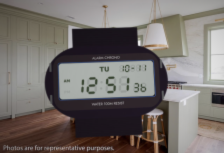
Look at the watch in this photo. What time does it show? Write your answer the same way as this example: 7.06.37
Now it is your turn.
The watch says 12.51.36
